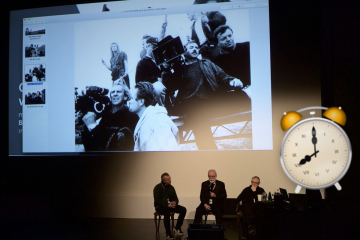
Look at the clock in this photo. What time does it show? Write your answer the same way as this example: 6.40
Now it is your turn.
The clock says 8.00
